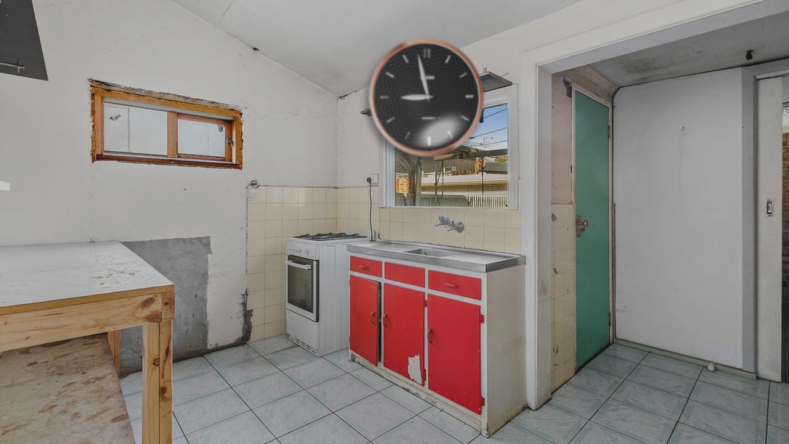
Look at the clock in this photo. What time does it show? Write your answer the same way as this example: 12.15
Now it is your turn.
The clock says 8.58
